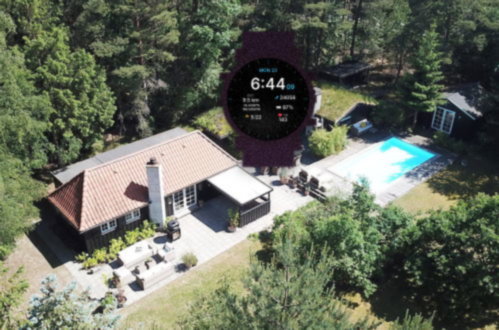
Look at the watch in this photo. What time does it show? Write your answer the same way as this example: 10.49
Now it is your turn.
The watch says 6.44
